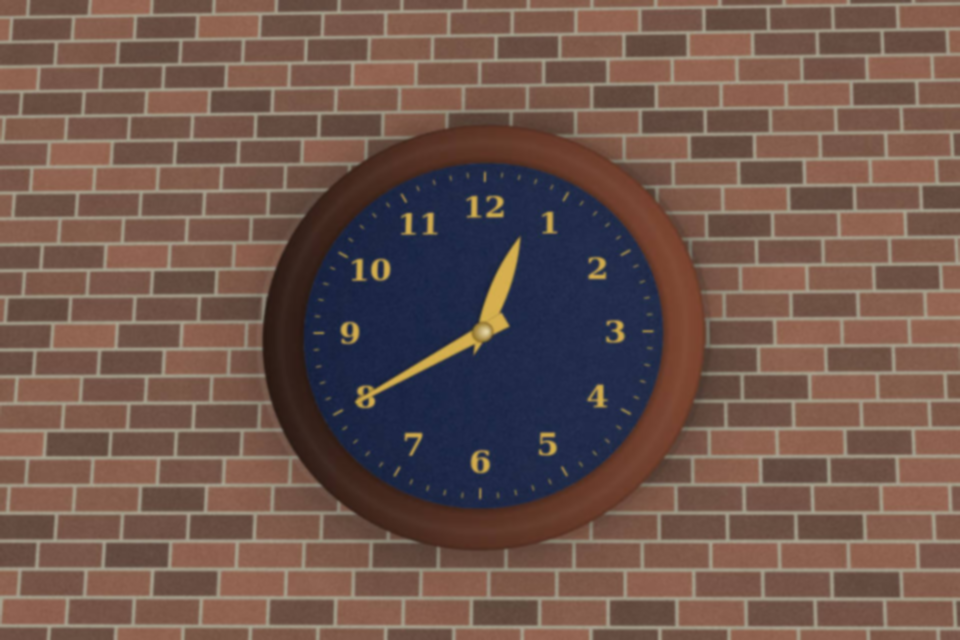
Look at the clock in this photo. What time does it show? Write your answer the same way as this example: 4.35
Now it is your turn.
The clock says 12.40
